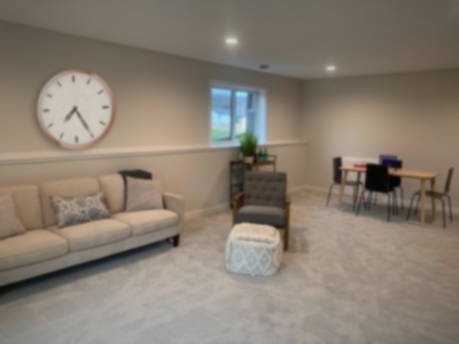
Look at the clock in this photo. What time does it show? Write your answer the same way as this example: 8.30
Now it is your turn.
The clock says 7.25
